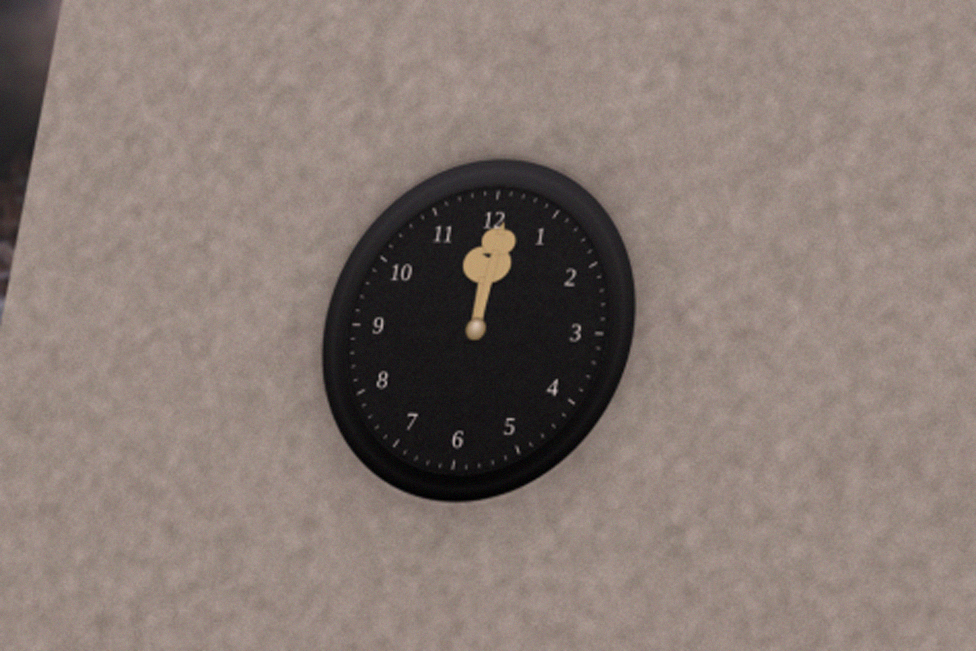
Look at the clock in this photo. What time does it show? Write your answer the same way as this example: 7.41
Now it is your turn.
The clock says 12.01
